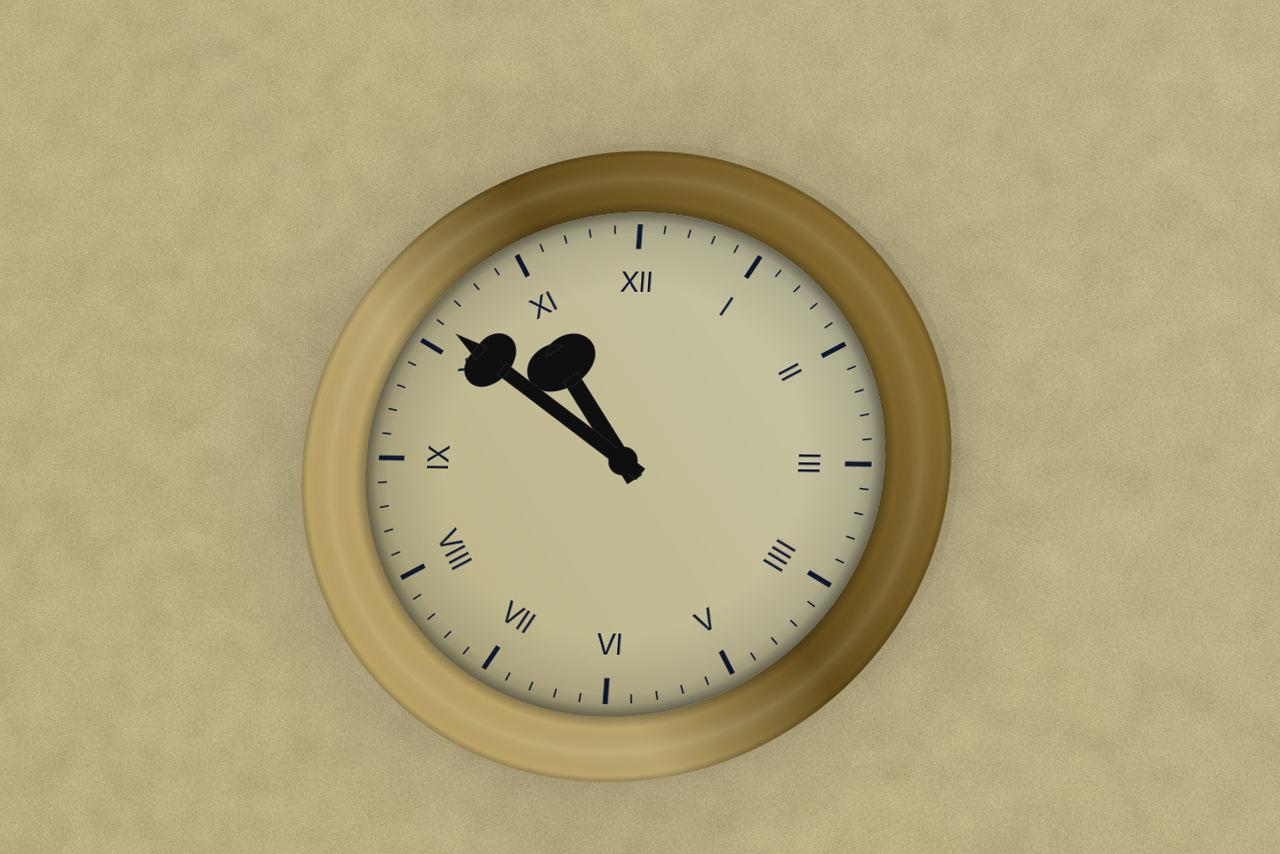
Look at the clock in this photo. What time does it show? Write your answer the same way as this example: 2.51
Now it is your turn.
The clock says 10.51
